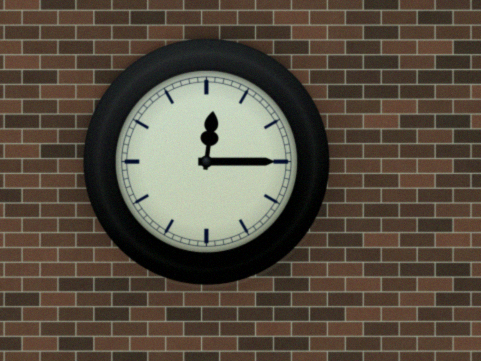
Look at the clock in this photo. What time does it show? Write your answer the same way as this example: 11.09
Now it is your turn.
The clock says 12.15
